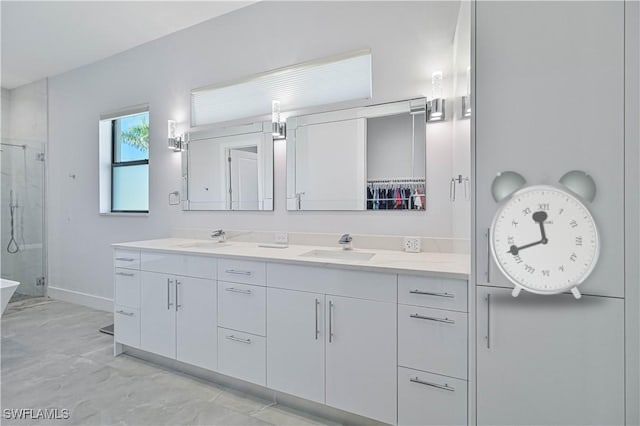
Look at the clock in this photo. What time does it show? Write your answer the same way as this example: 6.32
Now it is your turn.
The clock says 11.42
